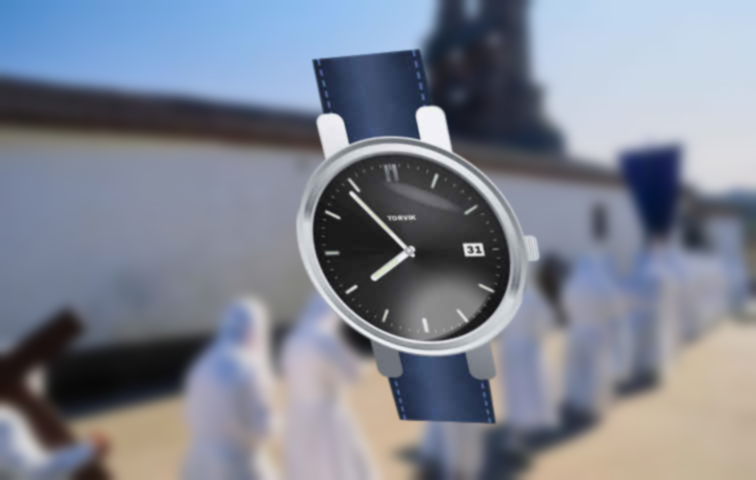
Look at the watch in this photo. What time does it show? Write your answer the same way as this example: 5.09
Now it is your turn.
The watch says 7.54
